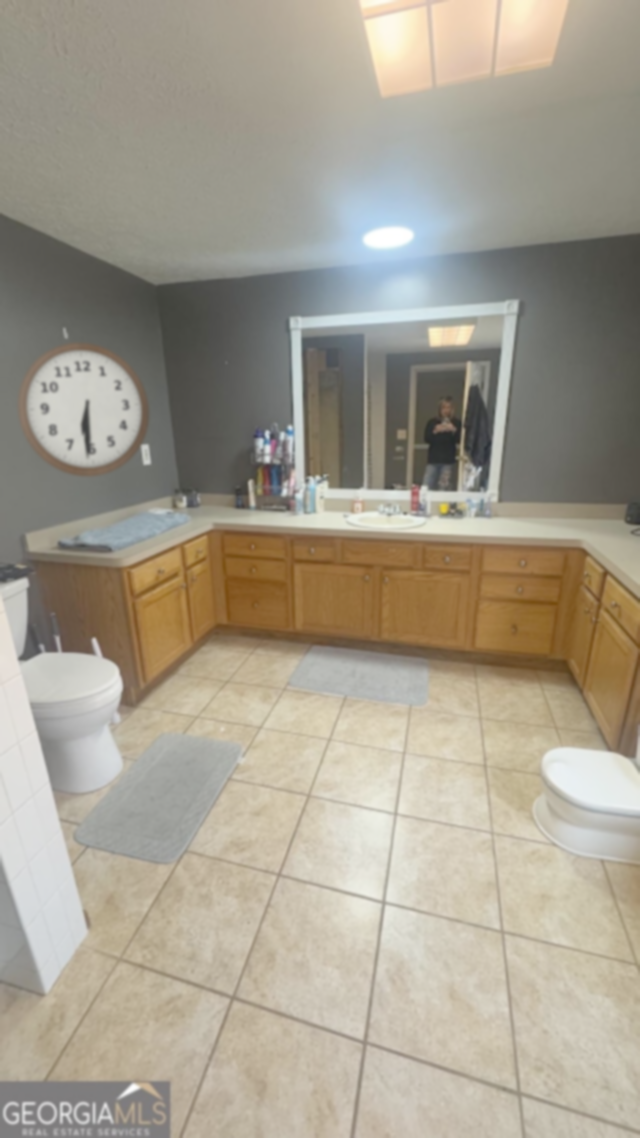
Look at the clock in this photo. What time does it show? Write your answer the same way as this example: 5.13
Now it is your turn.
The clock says 6.31
